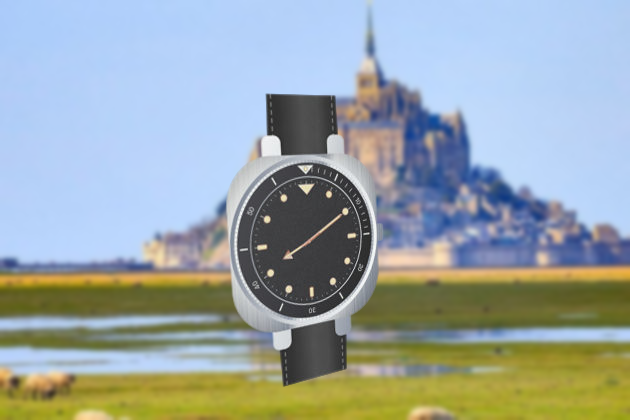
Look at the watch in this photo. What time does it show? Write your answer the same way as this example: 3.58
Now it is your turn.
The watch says 8.10
